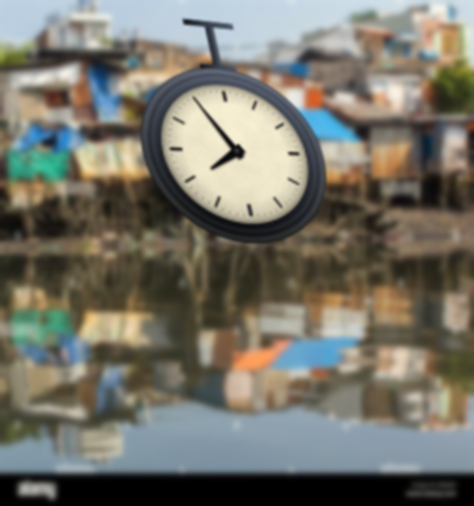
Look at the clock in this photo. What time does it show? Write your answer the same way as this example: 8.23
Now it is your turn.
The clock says 7.55
